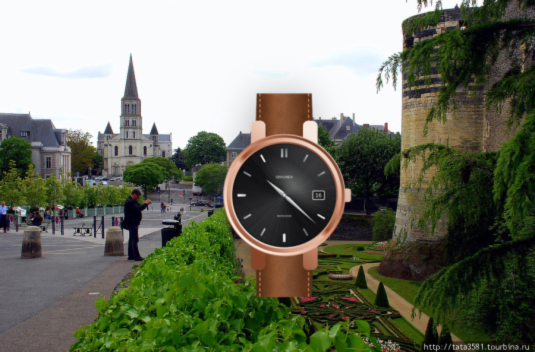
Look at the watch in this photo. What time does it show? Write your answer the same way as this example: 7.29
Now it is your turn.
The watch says 10.22
